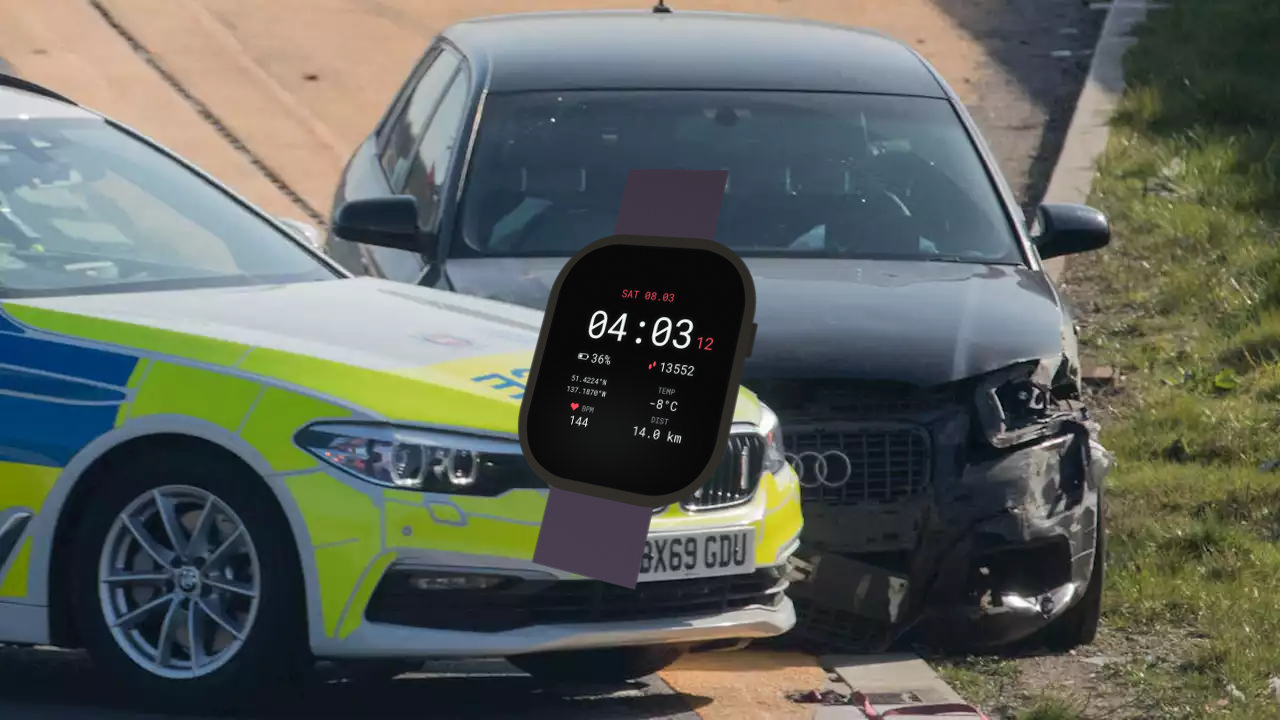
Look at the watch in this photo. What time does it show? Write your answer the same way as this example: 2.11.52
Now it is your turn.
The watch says 4.03.12
